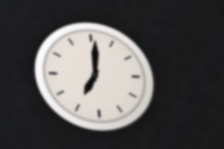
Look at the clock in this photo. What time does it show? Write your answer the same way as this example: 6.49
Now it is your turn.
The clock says 7.01
